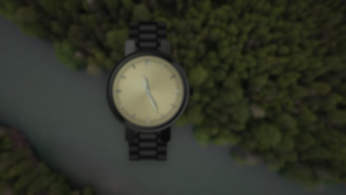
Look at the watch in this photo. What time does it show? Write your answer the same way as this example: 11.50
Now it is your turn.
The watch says 11.26
